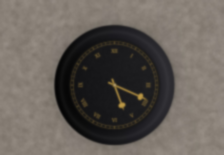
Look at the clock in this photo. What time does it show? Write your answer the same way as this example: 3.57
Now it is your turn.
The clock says 5.19
